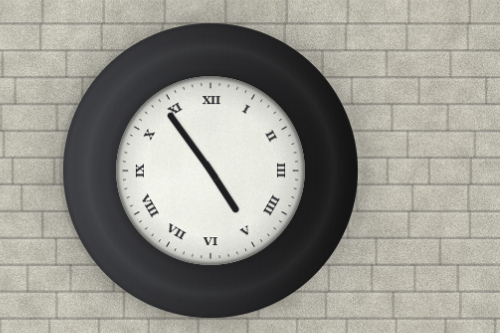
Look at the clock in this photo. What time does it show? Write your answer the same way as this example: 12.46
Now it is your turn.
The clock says 4.54
